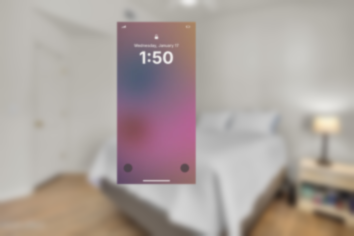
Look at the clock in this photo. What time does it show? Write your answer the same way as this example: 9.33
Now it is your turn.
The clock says 1.50
